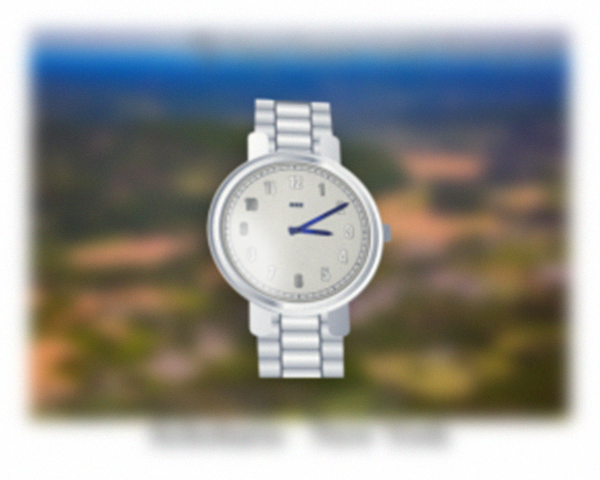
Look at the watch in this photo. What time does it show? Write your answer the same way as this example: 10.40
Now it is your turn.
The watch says 3.10
